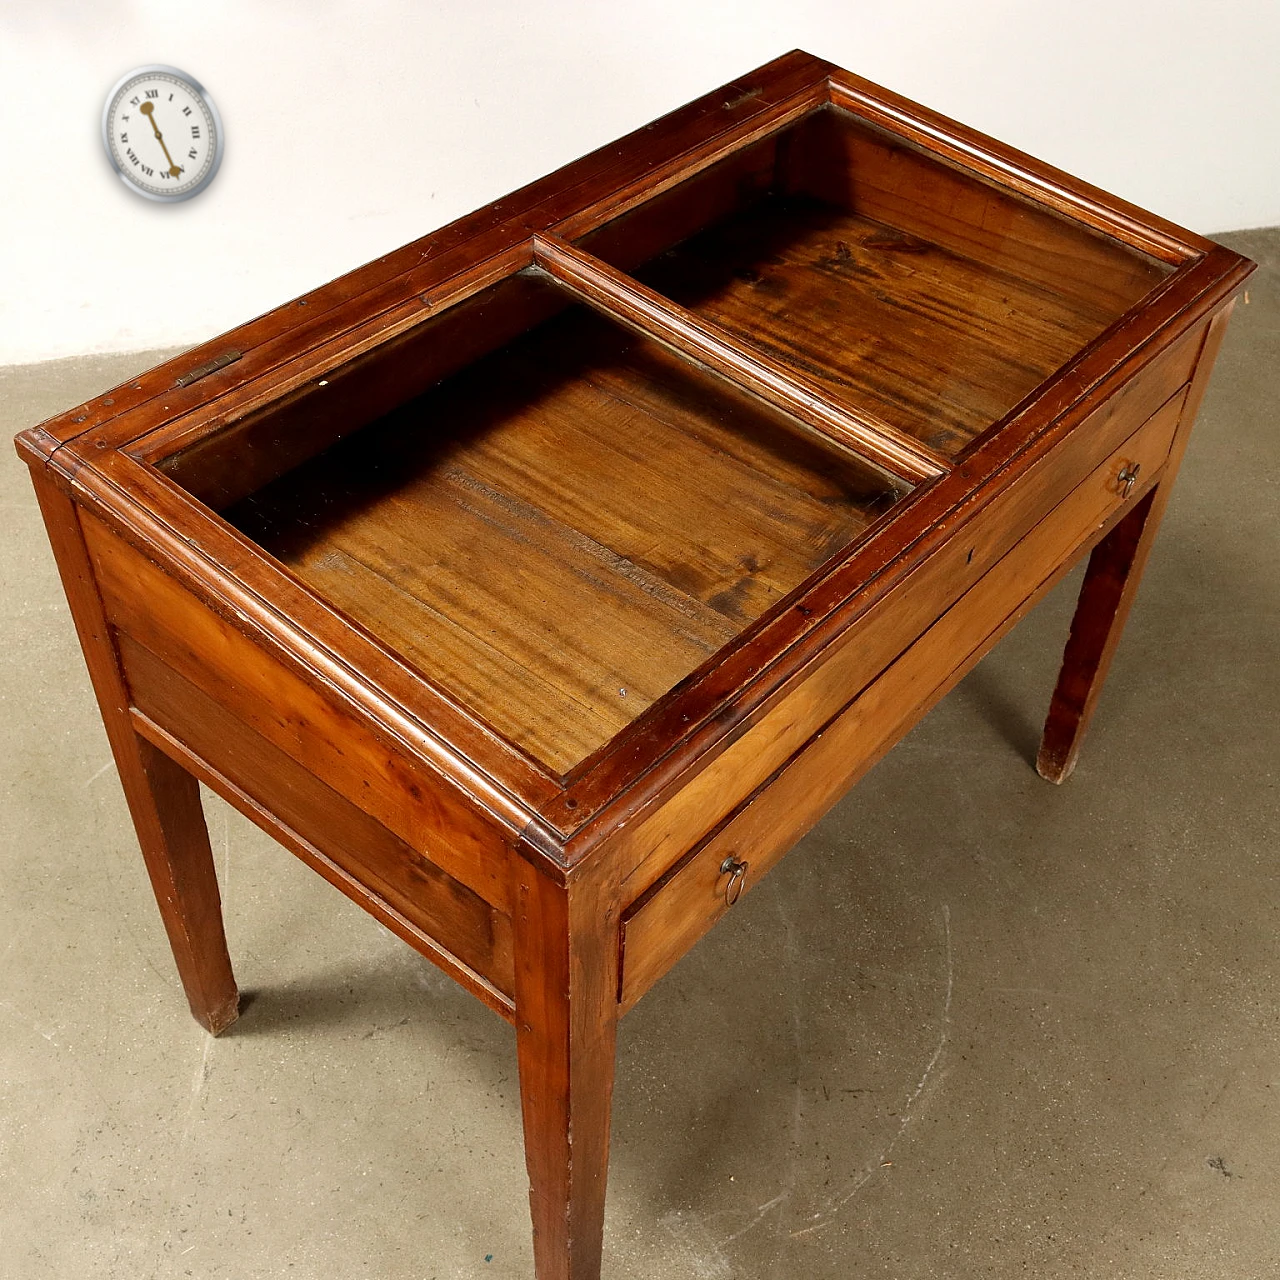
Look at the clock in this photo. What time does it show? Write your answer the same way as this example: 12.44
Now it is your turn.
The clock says 11.27
